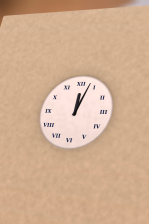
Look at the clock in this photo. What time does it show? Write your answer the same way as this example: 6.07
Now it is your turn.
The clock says 12.03
